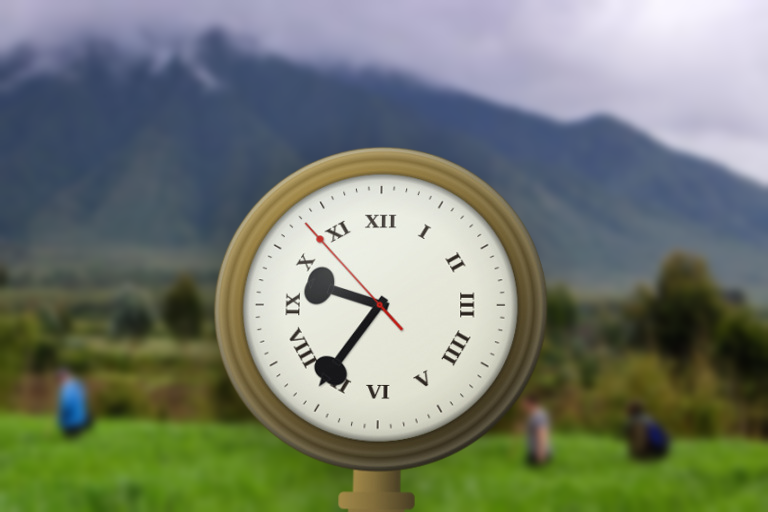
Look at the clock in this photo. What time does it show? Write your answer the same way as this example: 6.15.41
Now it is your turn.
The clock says 9.35.53
